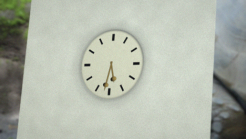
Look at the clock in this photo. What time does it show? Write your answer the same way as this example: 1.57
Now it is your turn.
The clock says 5.32
